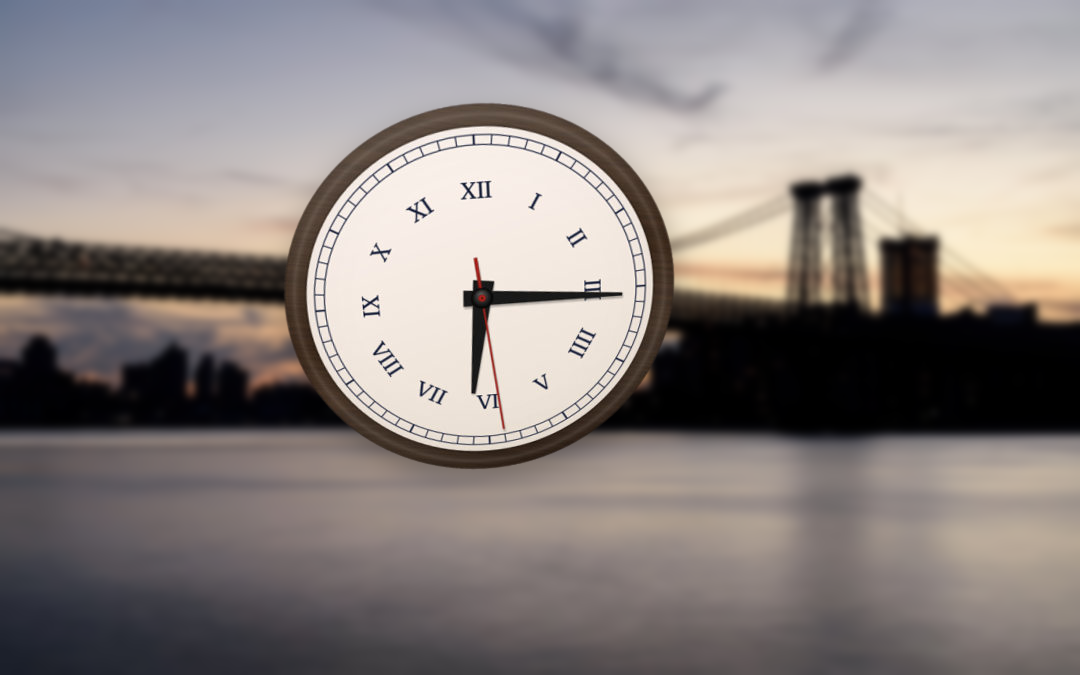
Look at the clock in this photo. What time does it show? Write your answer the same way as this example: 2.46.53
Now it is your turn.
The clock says 6.15.29
